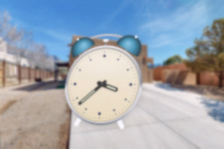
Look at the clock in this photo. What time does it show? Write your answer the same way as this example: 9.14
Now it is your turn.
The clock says 3.38
